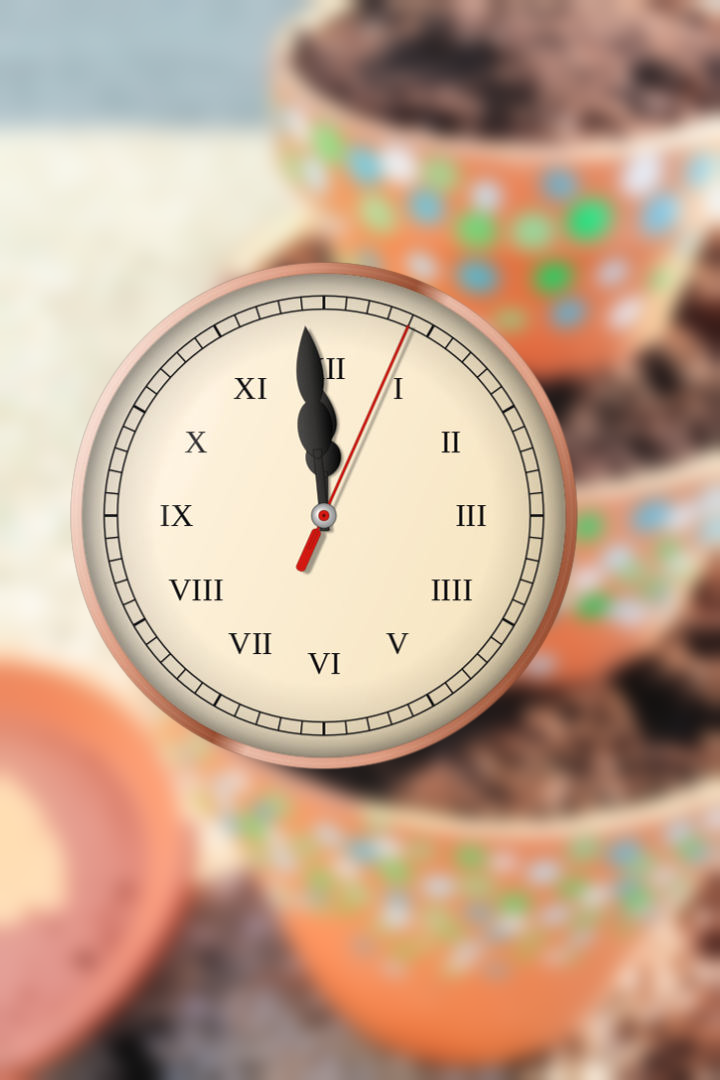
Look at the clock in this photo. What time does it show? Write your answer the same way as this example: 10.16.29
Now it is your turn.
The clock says 11.59.04
